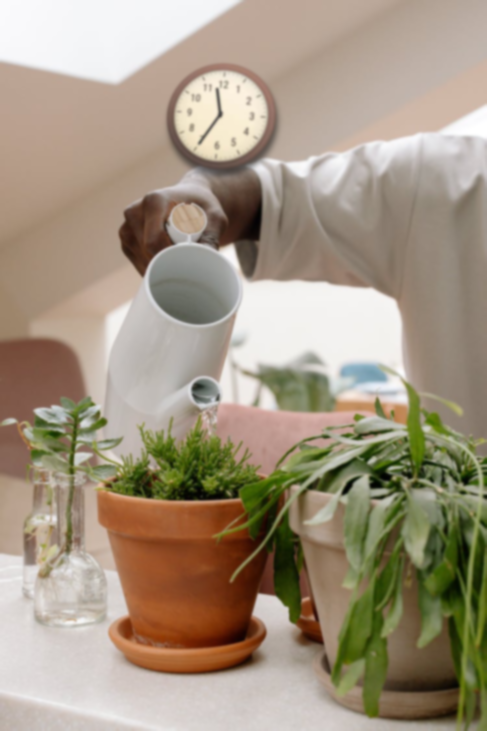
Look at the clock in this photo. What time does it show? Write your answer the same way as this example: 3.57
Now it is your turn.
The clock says 11.35
